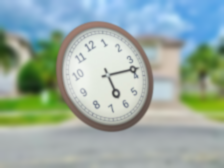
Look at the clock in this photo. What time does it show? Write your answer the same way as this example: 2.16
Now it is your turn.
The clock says 6.18
